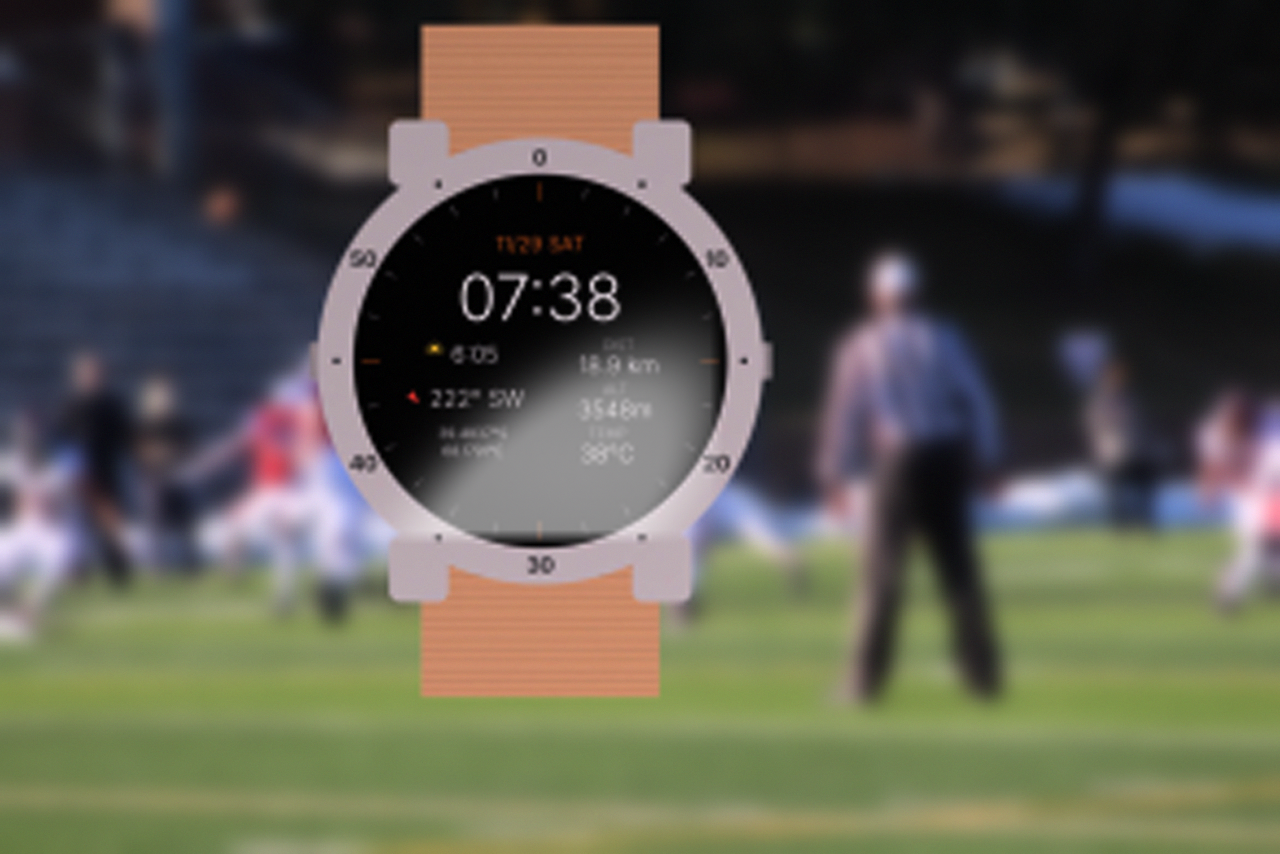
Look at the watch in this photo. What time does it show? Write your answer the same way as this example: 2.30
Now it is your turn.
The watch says 7.38
